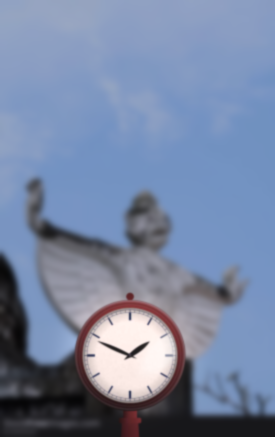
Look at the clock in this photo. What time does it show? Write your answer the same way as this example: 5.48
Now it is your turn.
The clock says 1.49
